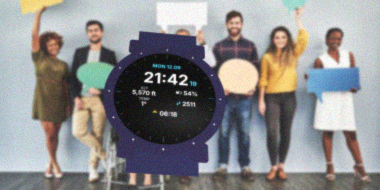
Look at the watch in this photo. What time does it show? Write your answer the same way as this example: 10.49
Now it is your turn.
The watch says 21.42
